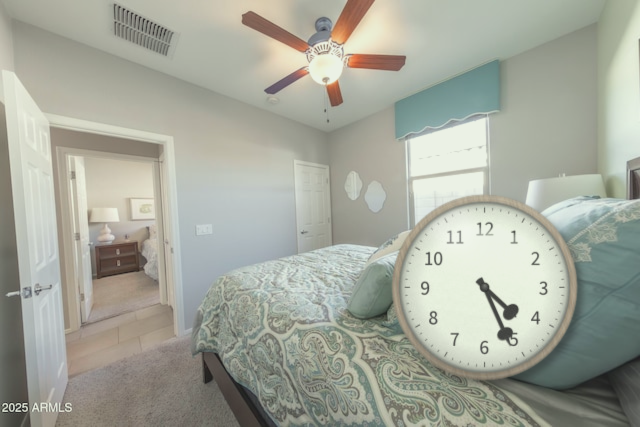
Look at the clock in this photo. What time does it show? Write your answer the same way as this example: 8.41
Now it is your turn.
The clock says 4.26
